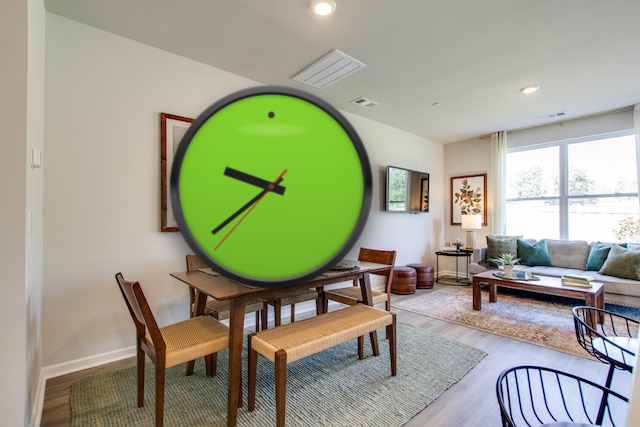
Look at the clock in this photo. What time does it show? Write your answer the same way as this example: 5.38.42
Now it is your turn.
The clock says 9.38.37
